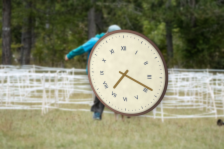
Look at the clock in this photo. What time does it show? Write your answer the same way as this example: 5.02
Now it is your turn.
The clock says 7.19
